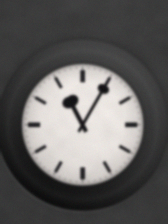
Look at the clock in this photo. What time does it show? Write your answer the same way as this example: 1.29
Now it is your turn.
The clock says 11.05
